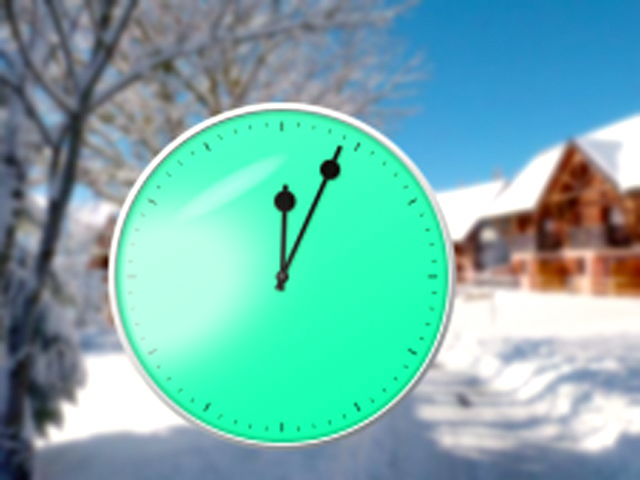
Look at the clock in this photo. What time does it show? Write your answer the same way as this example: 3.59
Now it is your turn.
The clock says 12.04
